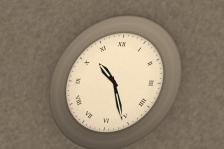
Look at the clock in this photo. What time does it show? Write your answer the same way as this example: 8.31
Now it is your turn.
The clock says 10.26
